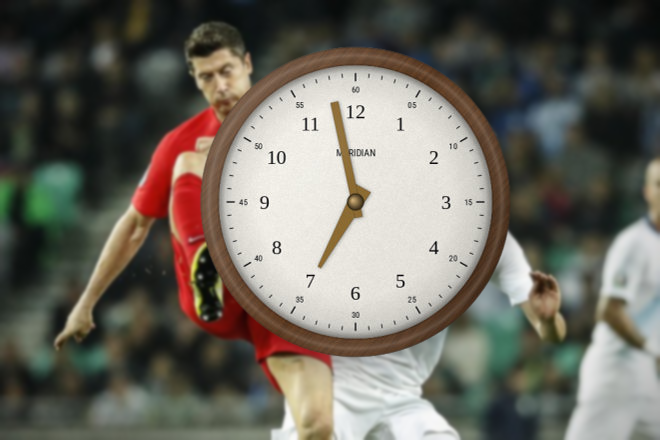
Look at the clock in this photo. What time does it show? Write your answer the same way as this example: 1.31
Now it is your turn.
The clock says 6.58
